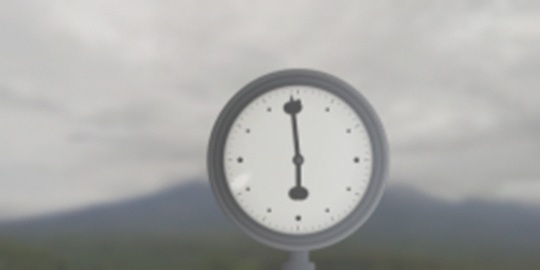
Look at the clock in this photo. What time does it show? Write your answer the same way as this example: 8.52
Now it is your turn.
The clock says 5.59
